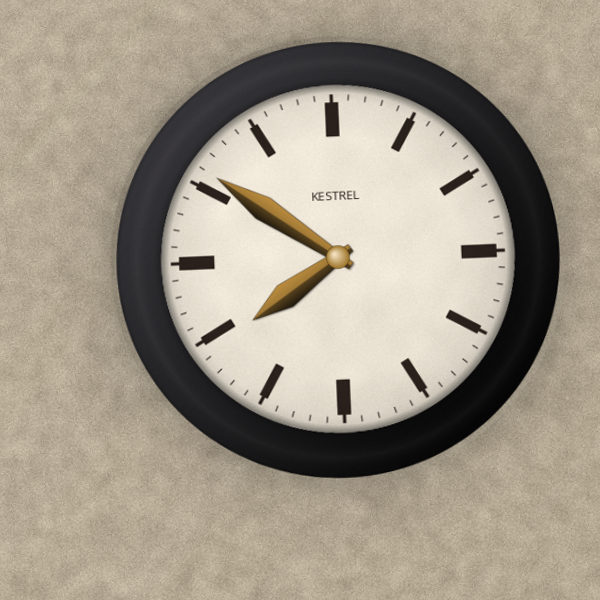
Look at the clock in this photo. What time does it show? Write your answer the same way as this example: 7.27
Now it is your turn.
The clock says 7.51
